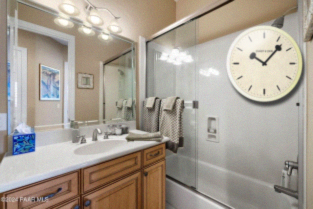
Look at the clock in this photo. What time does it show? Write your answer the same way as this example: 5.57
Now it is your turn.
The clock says 10.07
